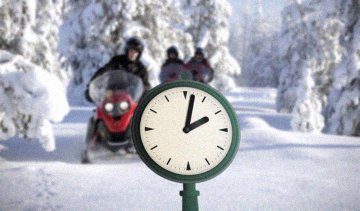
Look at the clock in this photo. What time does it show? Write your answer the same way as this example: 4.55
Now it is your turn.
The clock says 2.02
